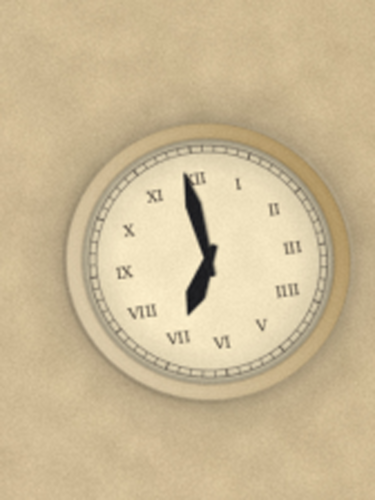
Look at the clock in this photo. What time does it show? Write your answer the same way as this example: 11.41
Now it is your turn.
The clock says 6.59
